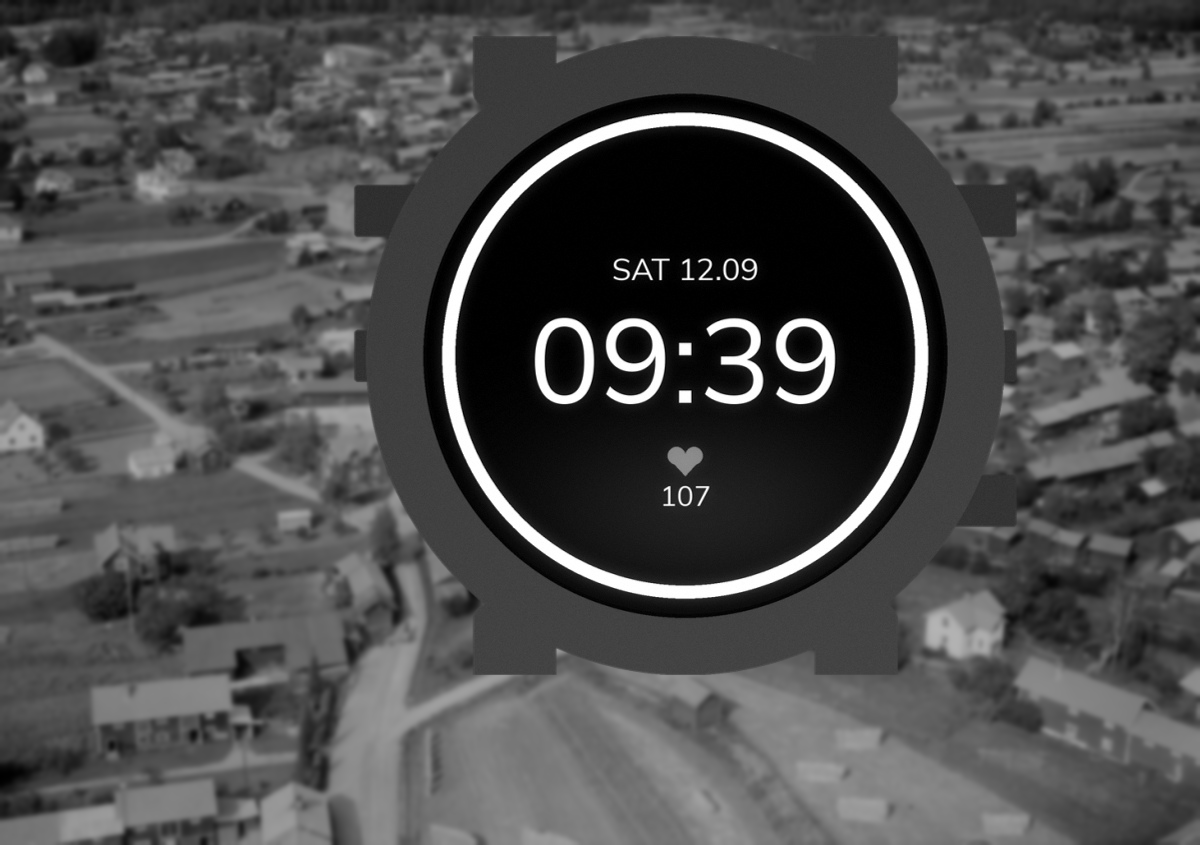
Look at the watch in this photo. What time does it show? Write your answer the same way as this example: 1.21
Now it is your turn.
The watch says 9.39
